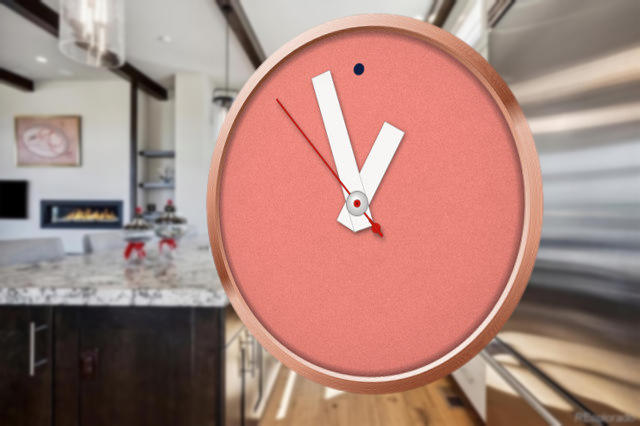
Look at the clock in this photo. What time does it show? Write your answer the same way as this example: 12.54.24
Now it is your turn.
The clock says 12.56.53
